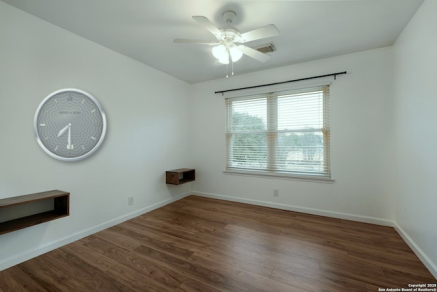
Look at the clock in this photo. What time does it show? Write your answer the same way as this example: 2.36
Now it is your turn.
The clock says 7.30
